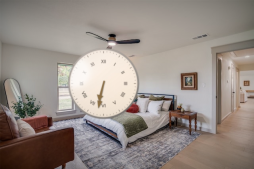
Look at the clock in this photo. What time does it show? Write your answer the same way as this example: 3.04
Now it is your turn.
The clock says 6.32
